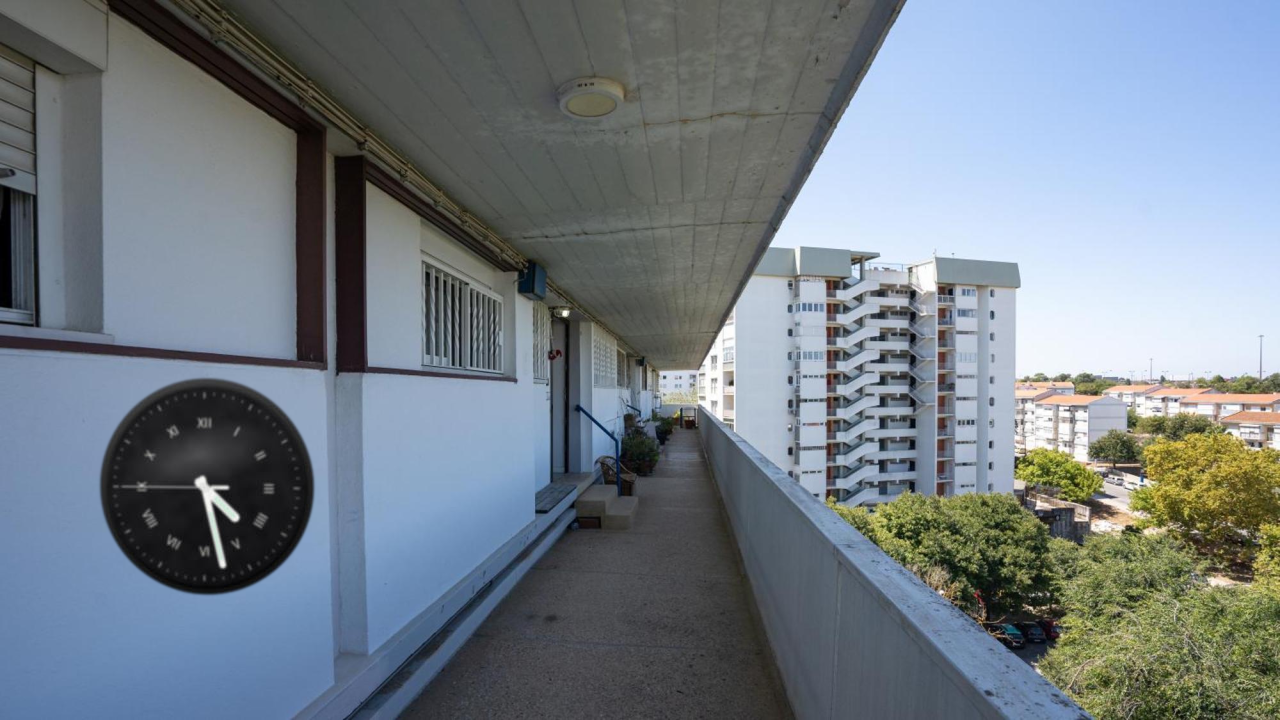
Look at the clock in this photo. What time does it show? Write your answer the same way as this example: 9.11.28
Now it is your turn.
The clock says 4.27.45
